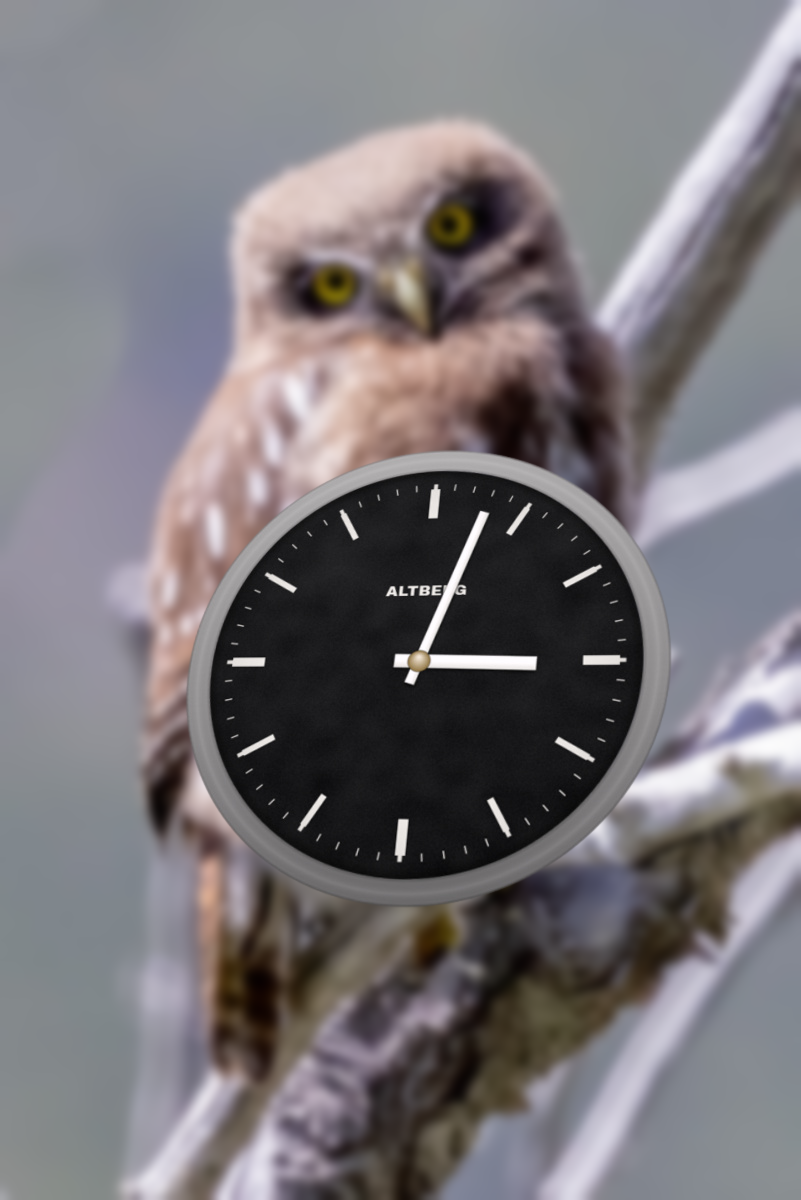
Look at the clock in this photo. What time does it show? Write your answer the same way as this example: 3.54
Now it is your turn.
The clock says 3.03
